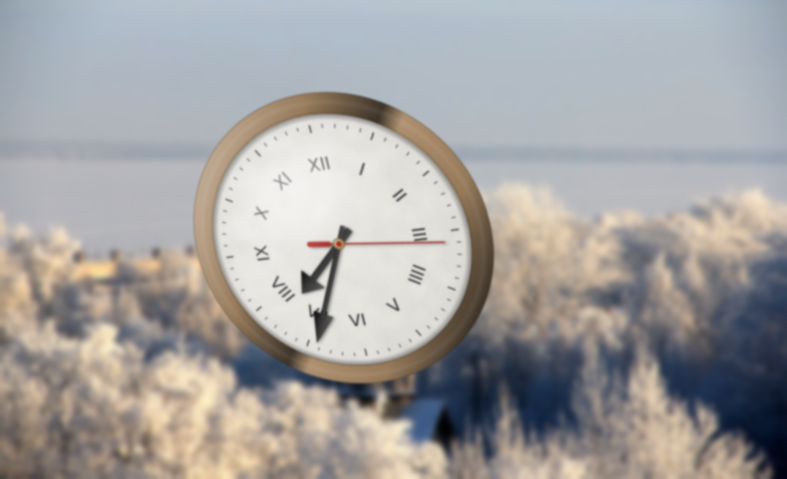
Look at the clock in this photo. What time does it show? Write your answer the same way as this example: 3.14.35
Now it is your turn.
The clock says 7.34.16
